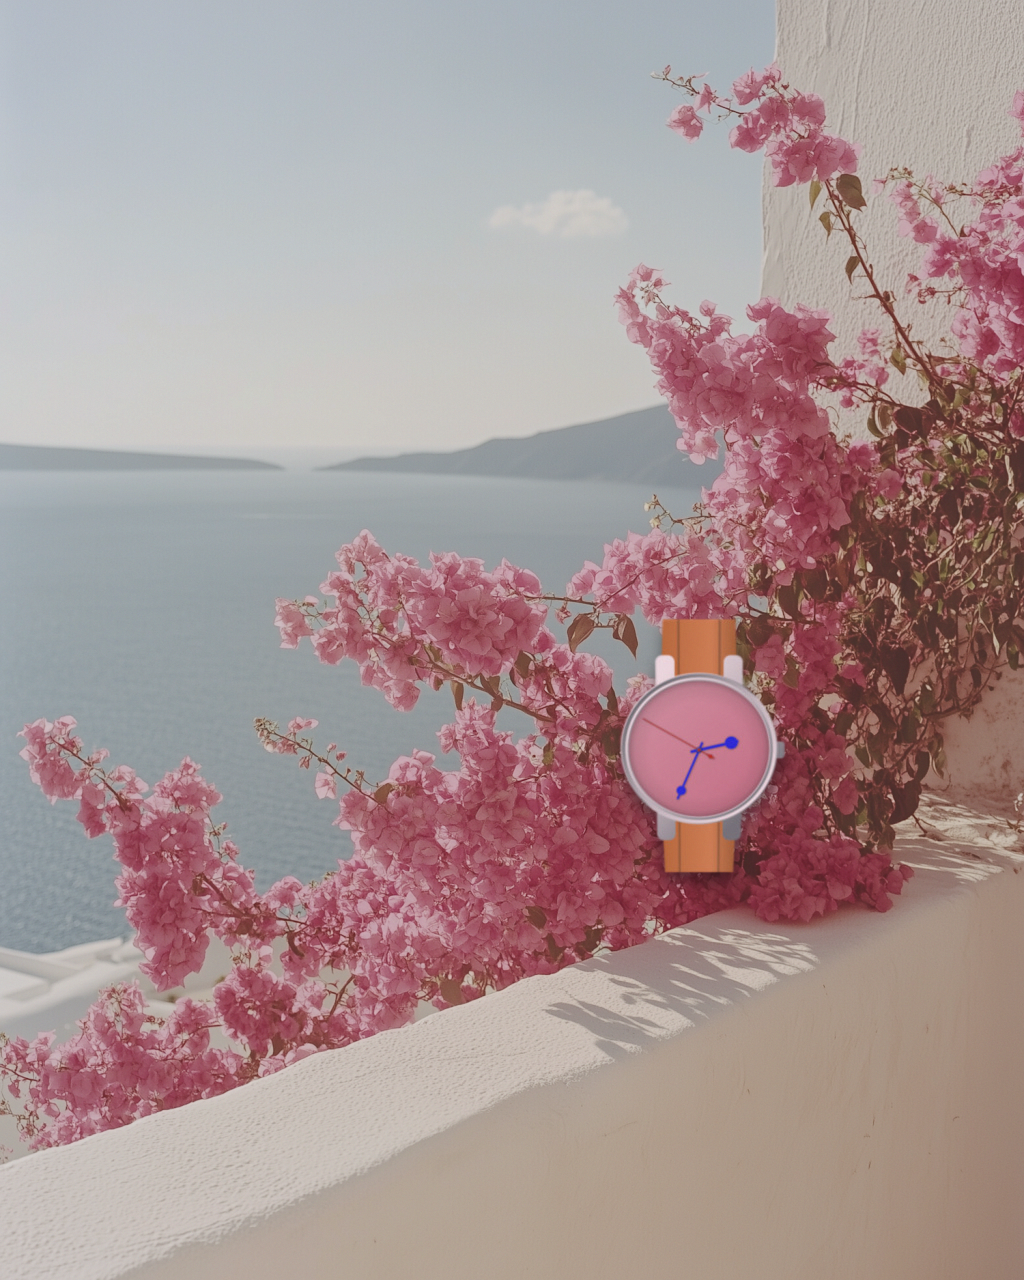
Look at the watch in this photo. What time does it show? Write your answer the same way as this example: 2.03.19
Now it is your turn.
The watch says 2.33.50
